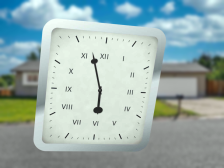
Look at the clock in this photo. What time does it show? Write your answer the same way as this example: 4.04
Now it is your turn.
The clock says 5.57
